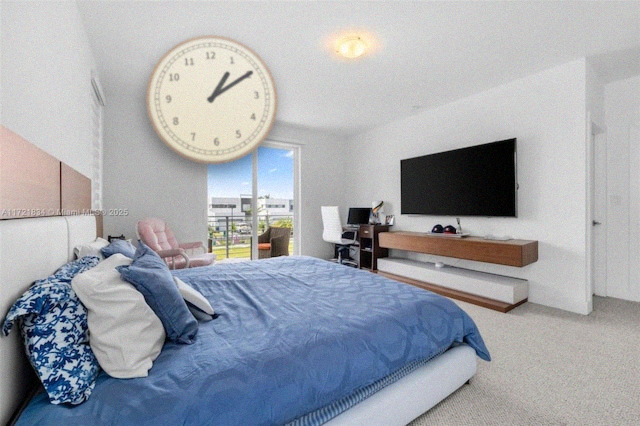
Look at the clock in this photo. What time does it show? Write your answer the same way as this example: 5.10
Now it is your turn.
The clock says 1.10
